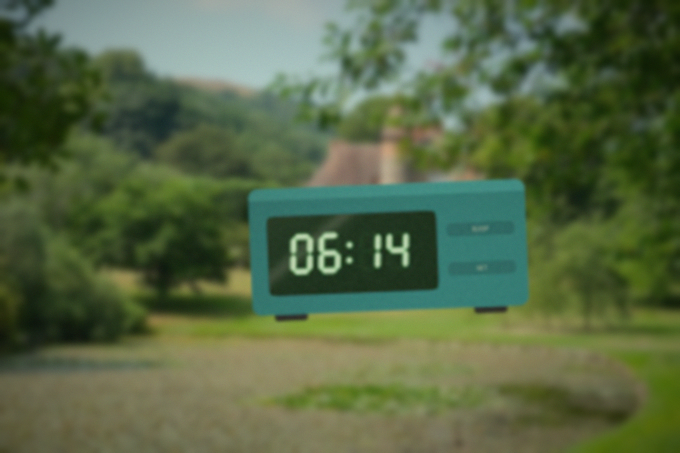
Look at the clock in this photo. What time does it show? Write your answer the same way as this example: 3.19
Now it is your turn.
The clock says 6.14
